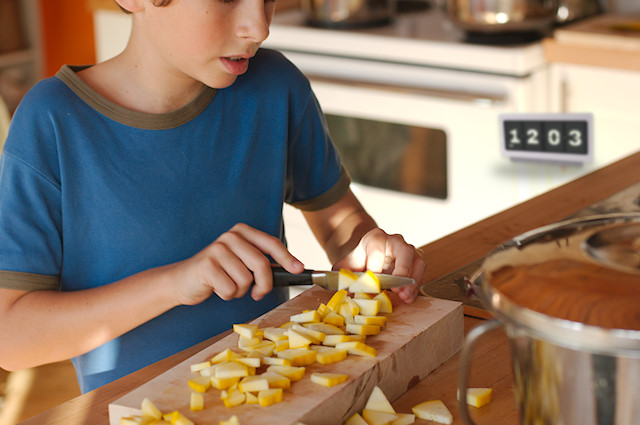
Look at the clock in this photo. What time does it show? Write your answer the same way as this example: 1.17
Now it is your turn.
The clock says 12.03
